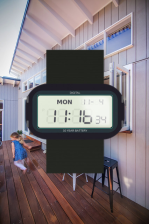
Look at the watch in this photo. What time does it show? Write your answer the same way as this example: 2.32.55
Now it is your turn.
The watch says 11.16.34
